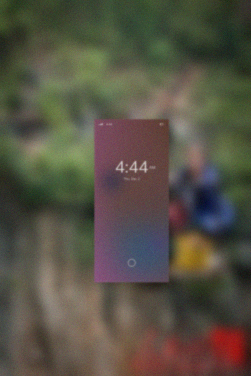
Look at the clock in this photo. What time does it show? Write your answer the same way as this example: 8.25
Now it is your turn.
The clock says 4.44
